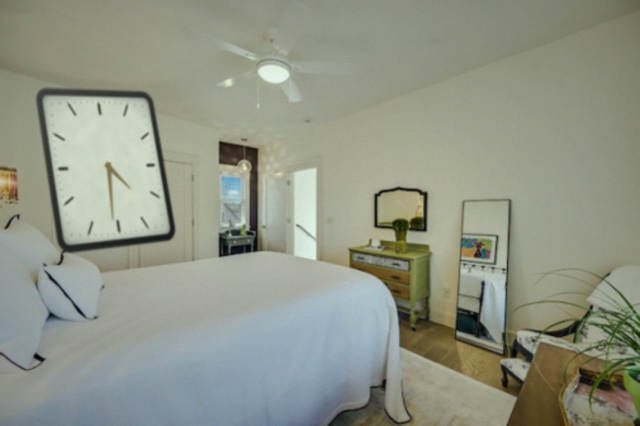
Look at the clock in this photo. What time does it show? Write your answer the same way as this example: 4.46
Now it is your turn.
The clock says 4.31
